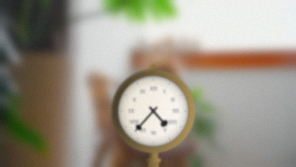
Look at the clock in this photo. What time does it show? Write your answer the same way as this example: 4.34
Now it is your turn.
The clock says 4.37
